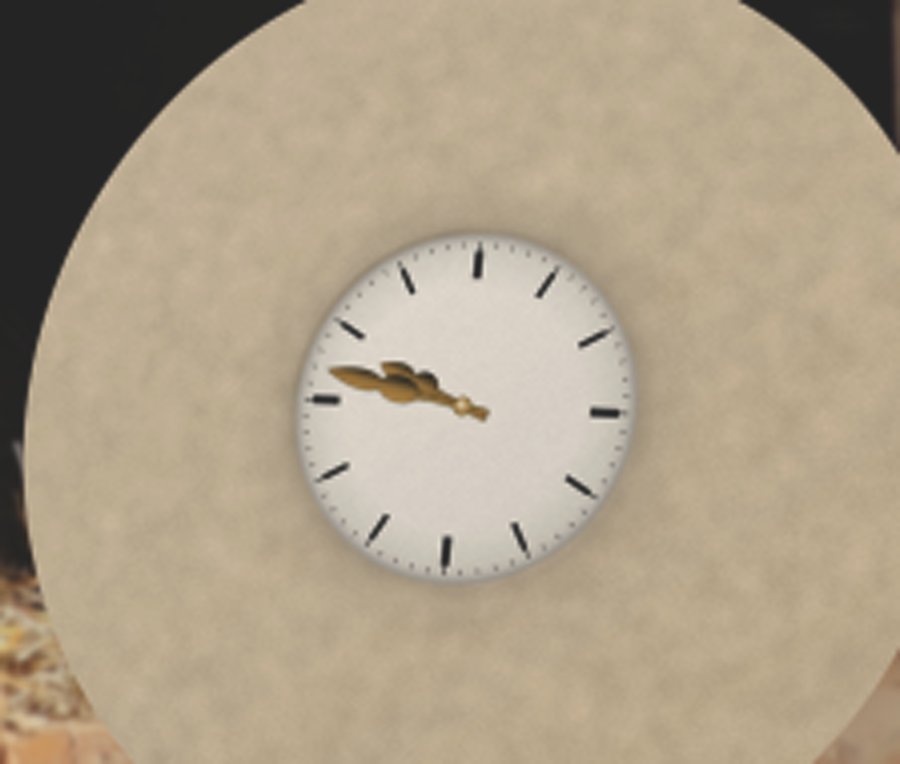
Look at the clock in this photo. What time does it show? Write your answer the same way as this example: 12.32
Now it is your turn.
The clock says 9.47
